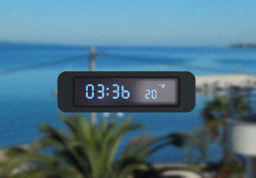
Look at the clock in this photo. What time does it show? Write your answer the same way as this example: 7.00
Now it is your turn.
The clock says 3.36
